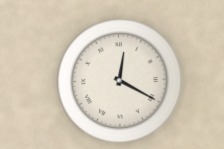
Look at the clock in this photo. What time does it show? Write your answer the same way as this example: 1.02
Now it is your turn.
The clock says 12.20
